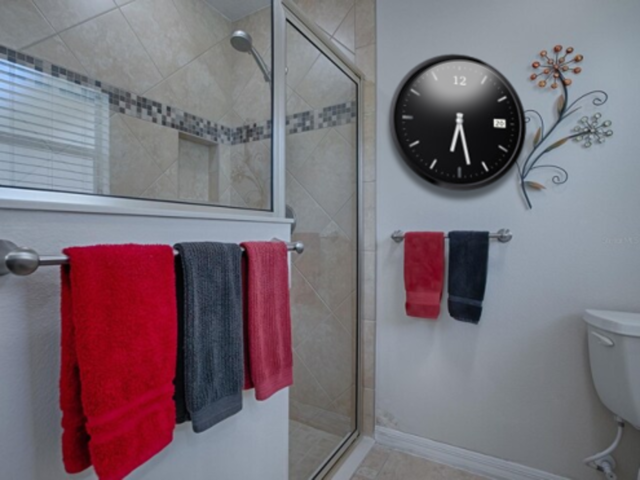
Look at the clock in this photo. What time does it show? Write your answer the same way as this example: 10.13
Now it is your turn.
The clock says 6.28
